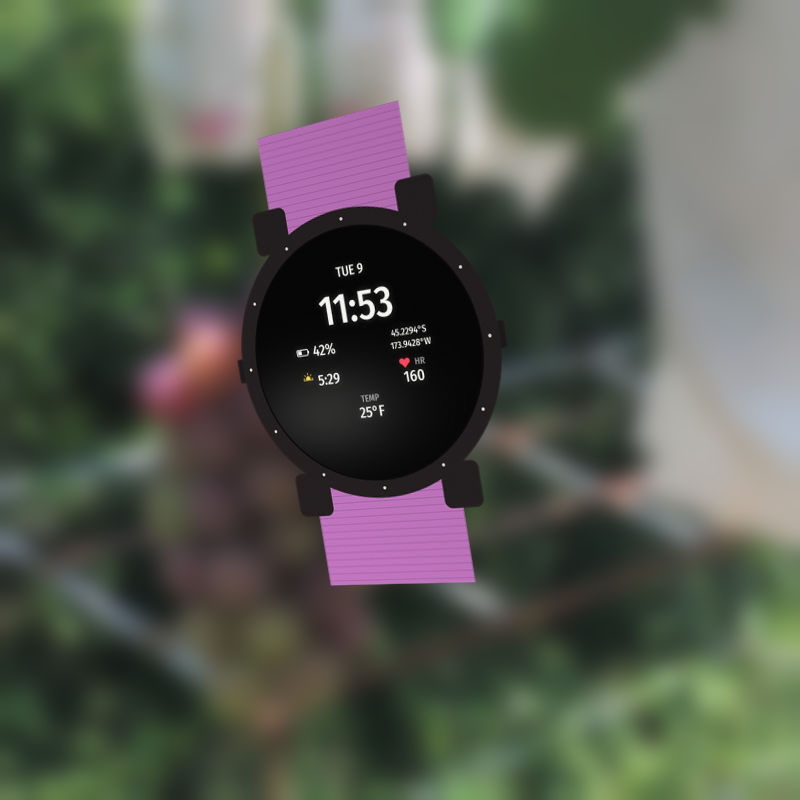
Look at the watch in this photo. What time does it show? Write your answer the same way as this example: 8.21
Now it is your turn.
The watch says 11.53
